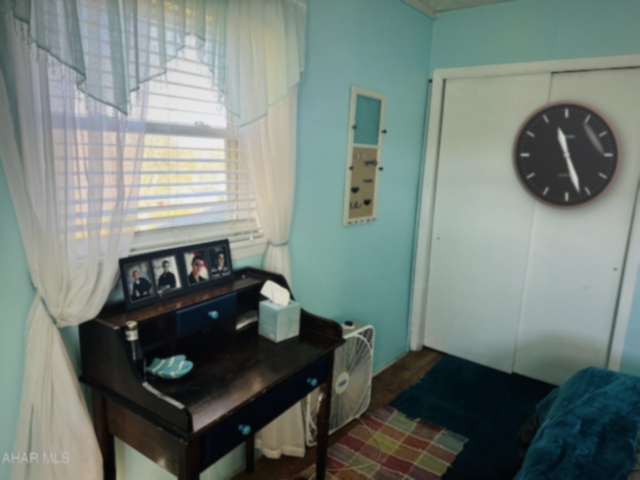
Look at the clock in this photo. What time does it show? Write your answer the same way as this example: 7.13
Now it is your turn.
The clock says 11.27
